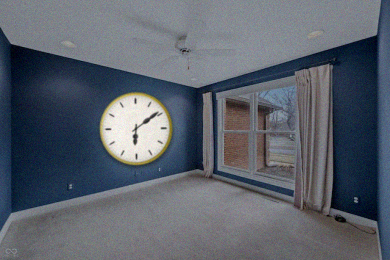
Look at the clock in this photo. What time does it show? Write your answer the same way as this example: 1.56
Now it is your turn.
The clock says 6.09
